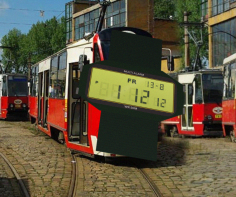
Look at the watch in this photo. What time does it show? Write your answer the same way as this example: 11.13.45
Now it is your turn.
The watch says 1.12.12
